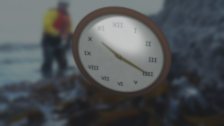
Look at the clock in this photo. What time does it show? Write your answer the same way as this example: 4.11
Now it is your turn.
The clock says 10.20
